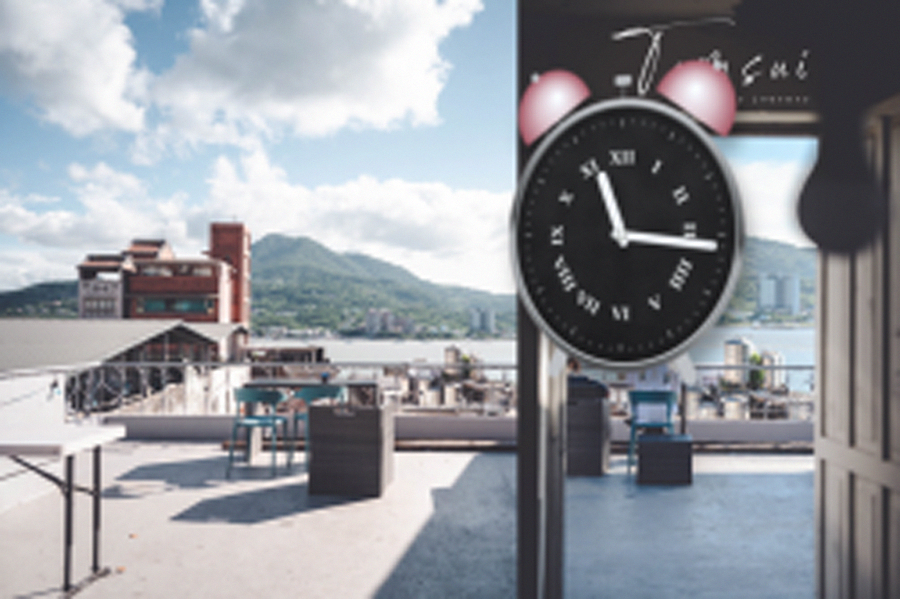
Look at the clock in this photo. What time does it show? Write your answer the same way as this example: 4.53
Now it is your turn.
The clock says 11.16
